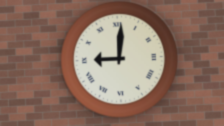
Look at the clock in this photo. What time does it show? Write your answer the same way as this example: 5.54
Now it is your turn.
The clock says 9.01
